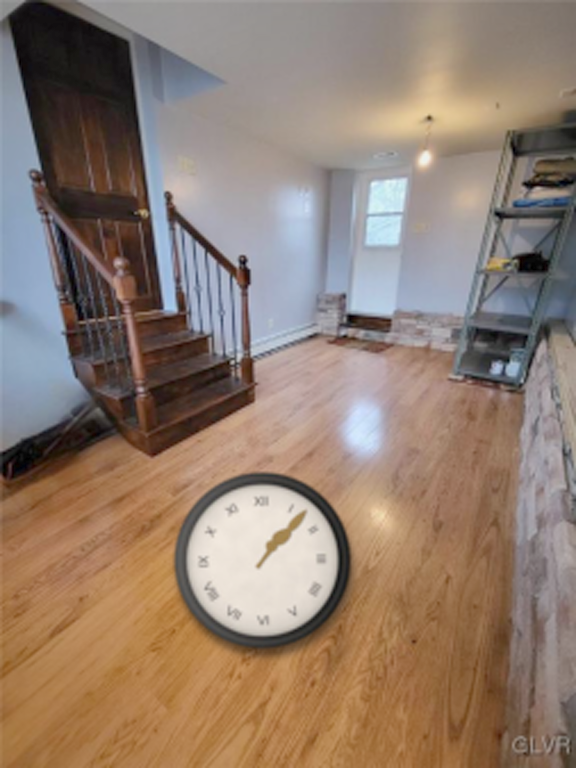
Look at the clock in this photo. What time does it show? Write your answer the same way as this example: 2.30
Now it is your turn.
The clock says 1.07
